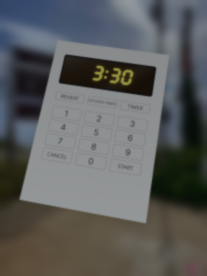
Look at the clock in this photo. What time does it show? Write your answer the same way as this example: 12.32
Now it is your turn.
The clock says 3.30
